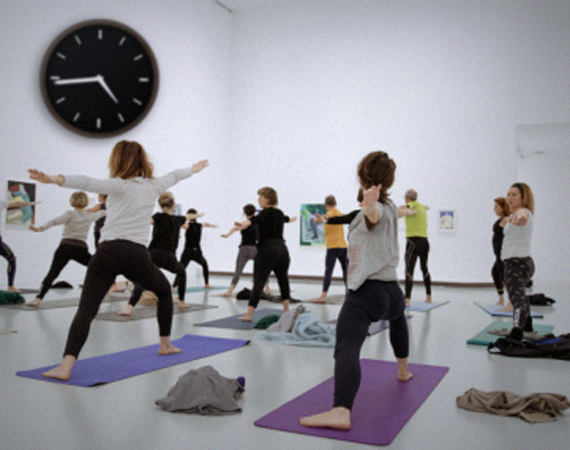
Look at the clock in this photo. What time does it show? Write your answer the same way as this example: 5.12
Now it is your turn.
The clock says 4.44
